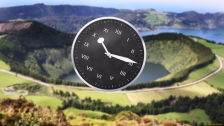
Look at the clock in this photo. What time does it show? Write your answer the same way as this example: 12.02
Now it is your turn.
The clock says 10.14
